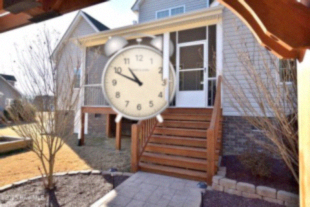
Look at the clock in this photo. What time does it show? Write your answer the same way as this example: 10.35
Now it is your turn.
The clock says 10.49
